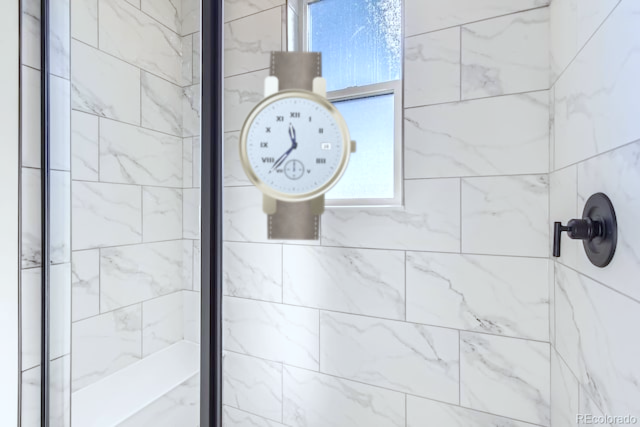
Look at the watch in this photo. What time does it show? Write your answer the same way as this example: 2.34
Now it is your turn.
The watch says 11.37
